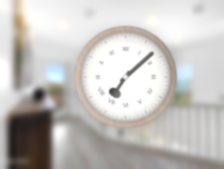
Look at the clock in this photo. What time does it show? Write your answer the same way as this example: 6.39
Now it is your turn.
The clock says 7.08
